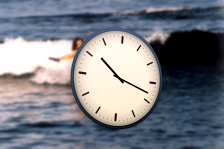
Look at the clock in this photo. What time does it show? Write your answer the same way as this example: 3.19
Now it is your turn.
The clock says 10.18
